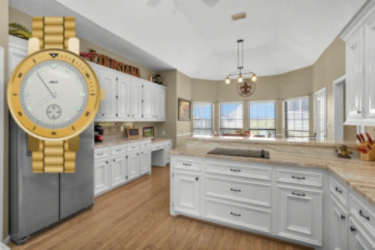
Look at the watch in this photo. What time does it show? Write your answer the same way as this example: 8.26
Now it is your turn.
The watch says 7.54
